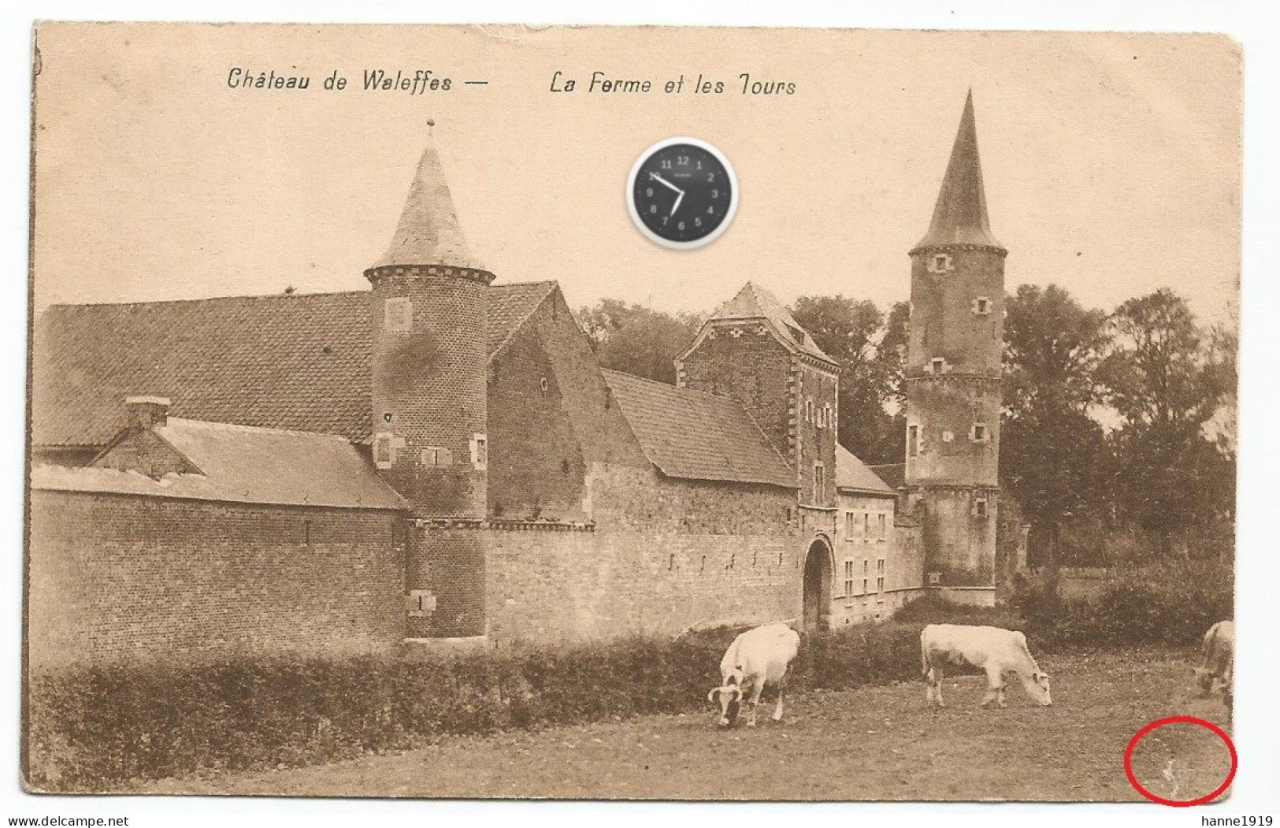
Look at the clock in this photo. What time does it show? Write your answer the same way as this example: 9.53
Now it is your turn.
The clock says 6.50
